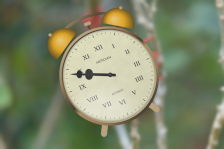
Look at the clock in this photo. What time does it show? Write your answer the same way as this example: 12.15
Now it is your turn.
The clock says 9.49
